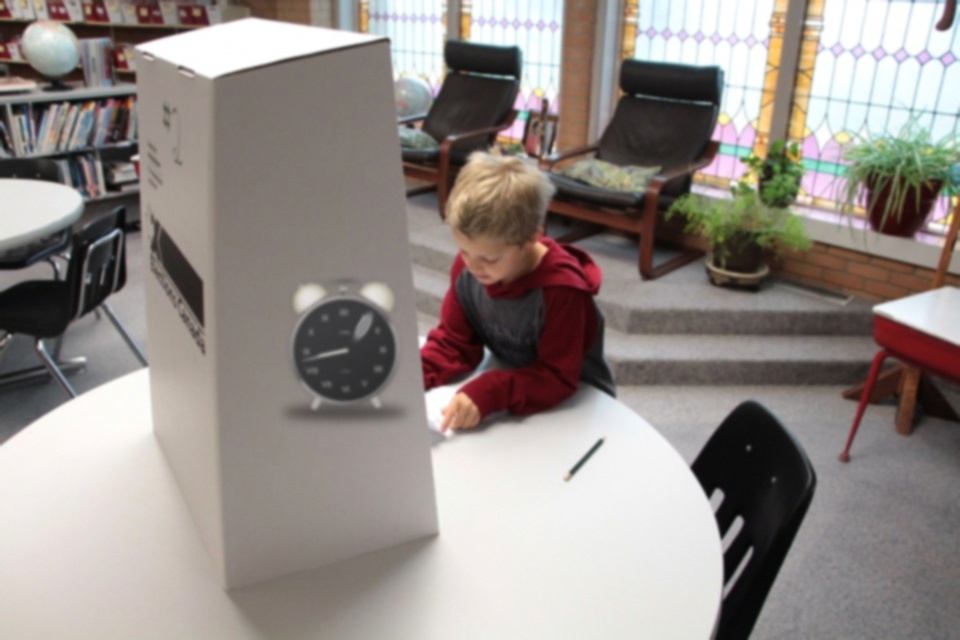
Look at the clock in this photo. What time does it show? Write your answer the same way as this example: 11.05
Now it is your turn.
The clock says 8.43
